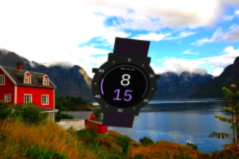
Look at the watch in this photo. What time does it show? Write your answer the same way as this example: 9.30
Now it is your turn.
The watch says 8.15
